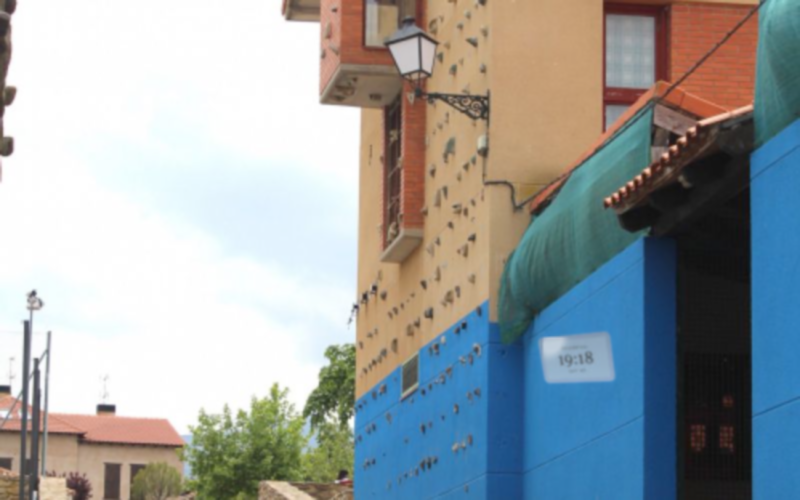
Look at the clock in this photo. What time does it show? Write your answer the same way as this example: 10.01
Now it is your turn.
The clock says 19.18
